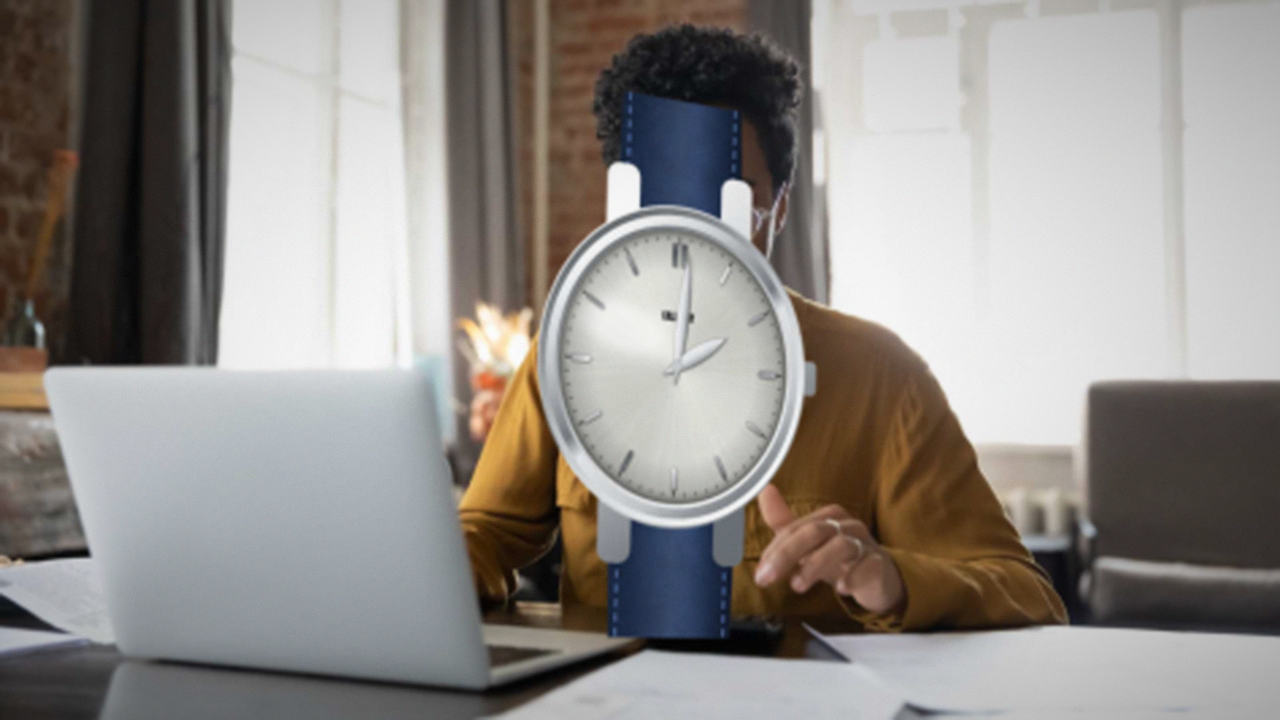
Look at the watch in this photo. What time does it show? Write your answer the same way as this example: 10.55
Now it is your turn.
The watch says 2.01
